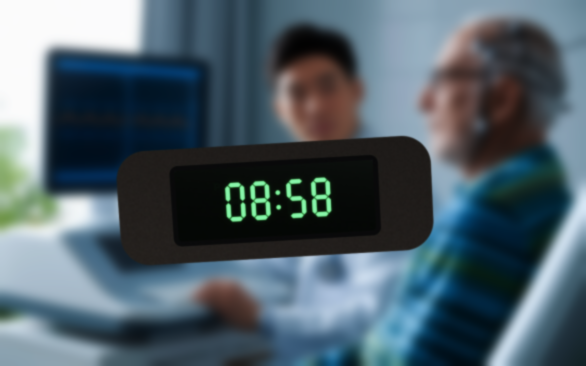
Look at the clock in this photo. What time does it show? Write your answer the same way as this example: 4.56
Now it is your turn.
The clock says 8.58
